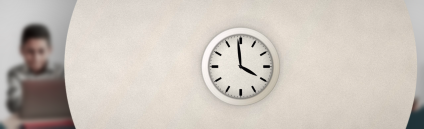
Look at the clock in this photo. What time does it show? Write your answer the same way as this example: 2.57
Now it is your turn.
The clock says 3.59
